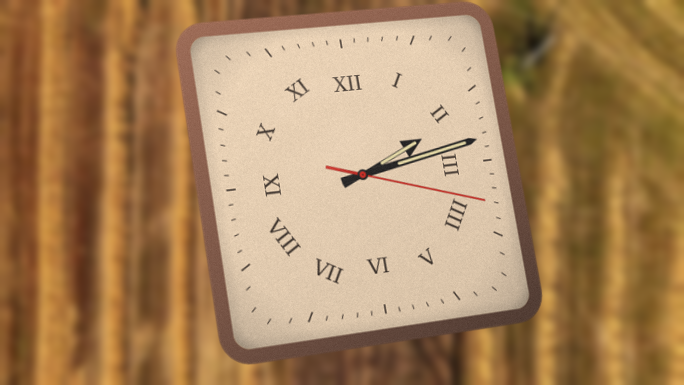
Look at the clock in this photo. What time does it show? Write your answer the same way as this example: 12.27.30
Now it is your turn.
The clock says 2.13.18
